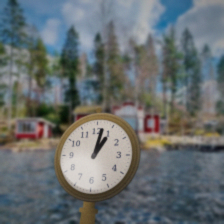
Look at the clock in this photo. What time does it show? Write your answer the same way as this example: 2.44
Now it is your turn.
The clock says 1.02
